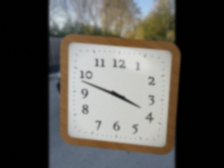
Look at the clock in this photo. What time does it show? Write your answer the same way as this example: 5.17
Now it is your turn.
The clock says 3.48
